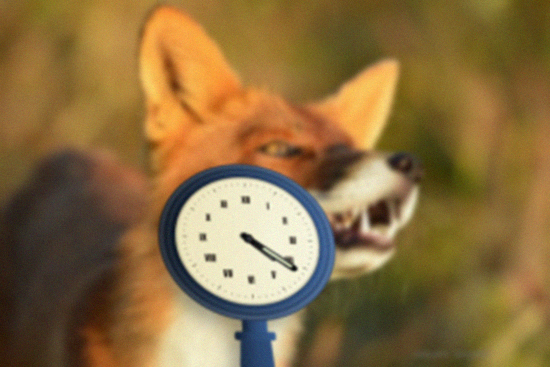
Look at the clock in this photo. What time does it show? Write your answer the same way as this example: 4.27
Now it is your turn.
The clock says 4.21
